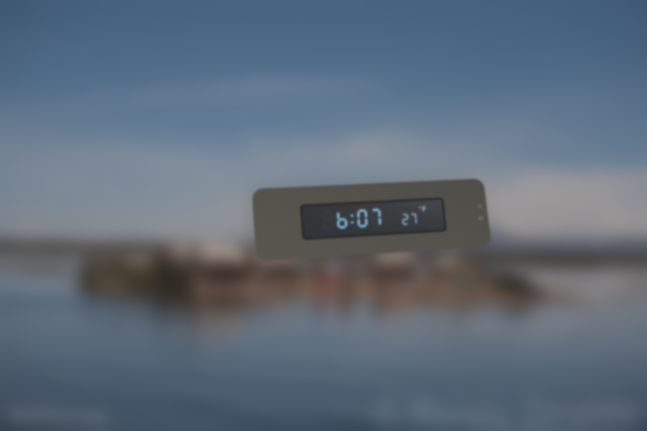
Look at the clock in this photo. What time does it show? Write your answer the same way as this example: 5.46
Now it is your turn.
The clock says 6.07
